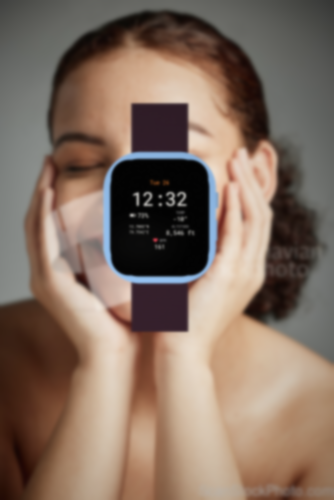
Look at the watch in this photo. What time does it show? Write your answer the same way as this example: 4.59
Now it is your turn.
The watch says 12.32
